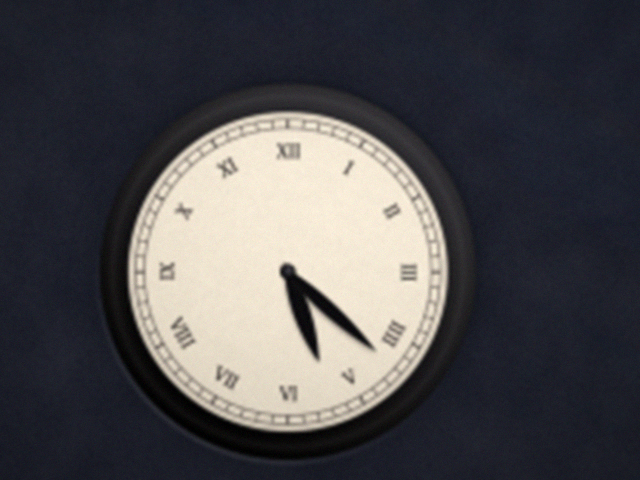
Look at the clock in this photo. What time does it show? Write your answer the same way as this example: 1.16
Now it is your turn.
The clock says 5.22
